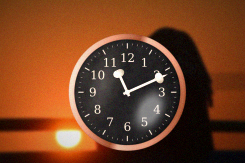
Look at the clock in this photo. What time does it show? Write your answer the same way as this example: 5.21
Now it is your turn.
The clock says 11.11
